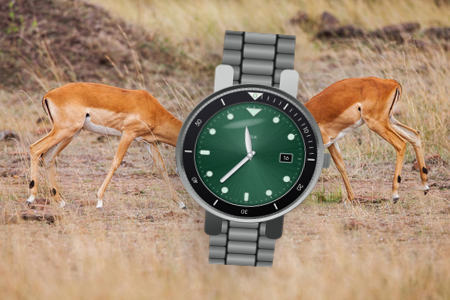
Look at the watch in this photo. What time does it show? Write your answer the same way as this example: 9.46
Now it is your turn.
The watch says 11.37
